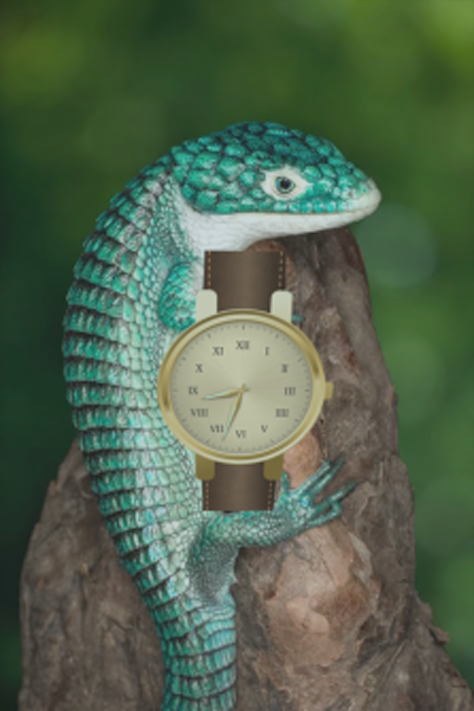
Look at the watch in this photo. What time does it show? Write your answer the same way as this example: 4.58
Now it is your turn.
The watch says 8.33
